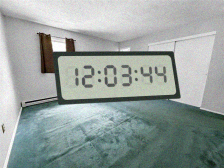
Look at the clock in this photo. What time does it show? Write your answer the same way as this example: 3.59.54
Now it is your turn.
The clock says 12.03.44
